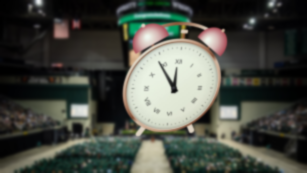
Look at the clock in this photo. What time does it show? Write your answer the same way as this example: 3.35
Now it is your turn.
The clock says 11.54
